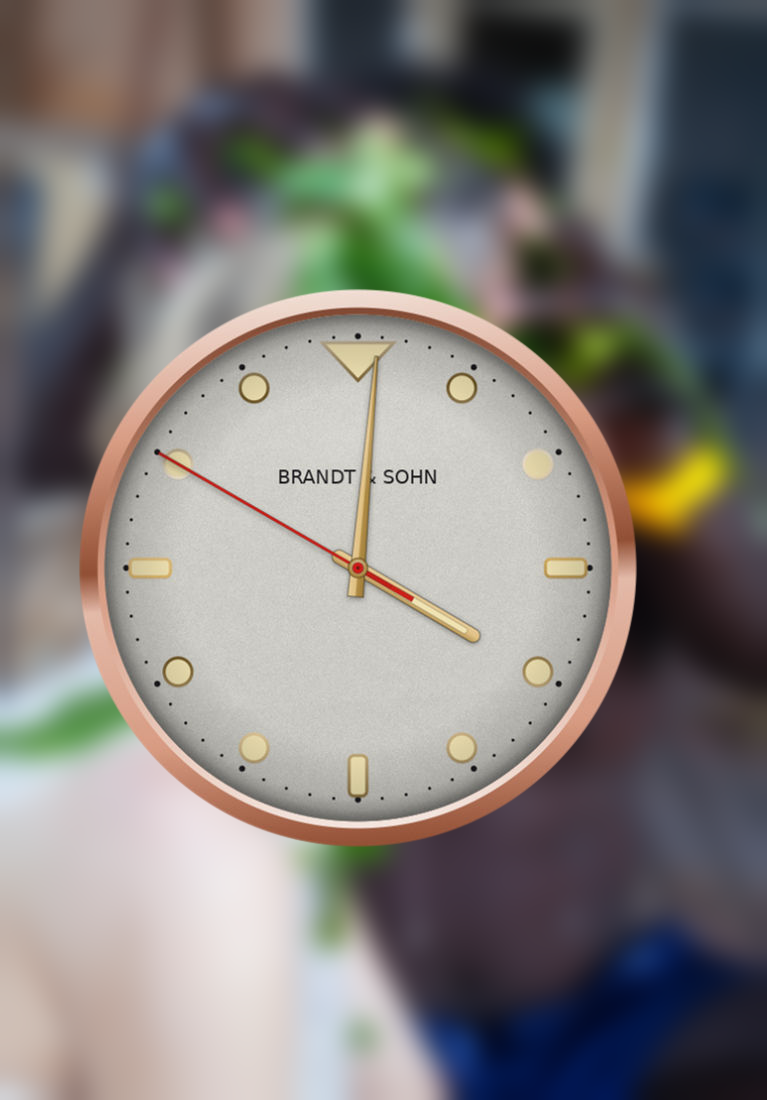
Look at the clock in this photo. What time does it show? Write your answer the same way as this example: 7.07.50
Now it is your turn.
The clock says 4.00.50
